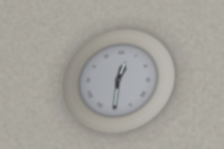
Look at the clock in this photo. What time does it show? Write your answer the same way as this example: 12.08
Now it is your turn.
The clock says 12.30
